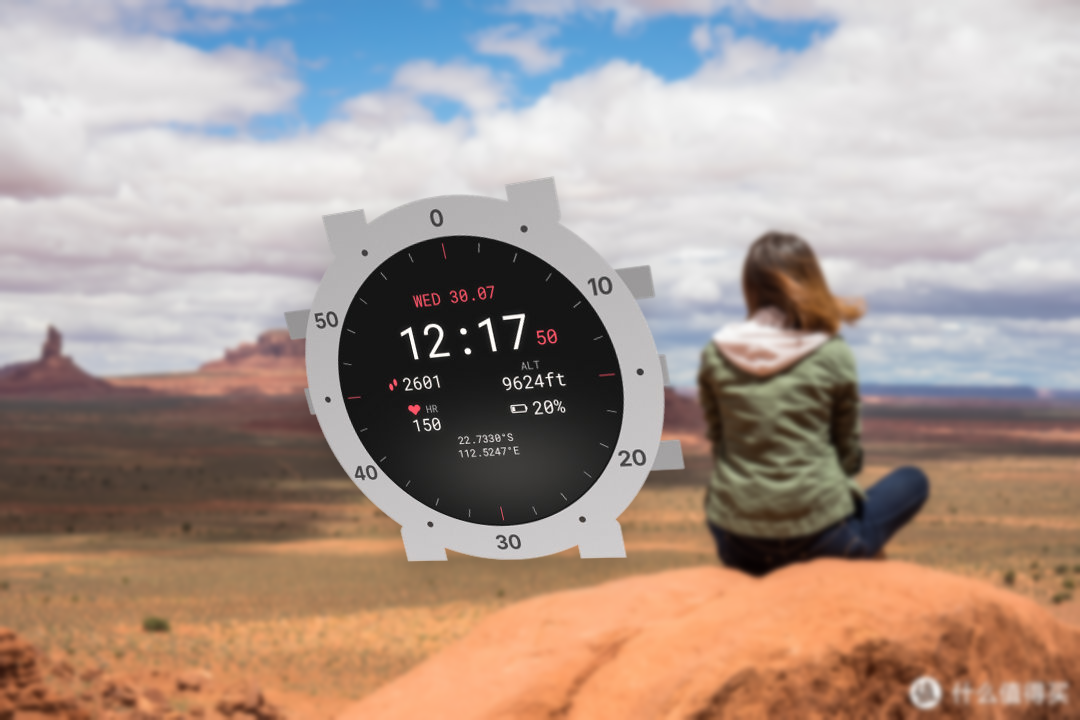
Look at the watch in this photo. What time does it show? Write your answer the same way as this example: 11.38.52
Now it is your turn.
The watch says 12.17.50
